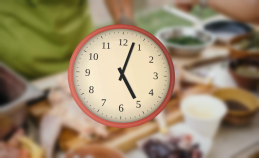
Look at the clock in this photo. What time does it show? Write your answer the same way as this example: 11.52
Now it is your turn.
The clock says 5.03
